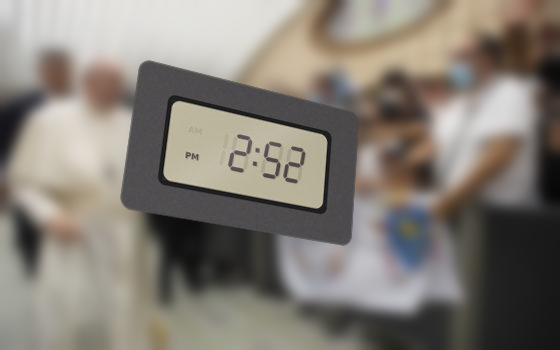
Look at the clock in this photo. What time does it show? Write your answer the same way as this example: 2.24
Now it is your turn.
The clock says 2.52
